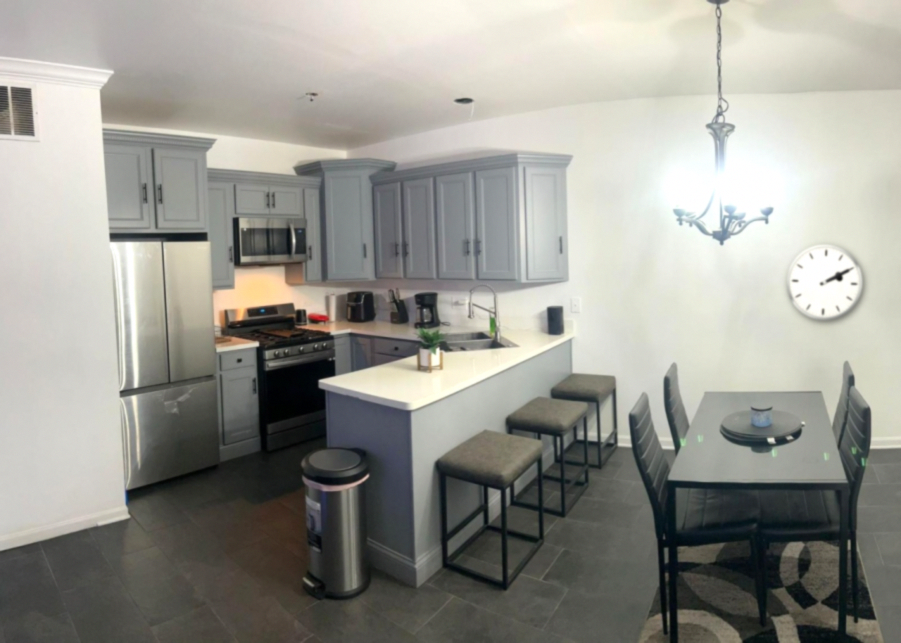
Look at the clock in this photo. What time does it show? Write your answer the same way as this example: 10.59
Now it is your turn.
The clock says 2.10
